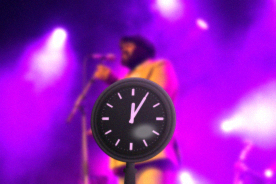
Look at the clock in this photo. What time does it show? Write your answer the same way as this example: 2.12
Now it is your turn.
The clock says 12.05
